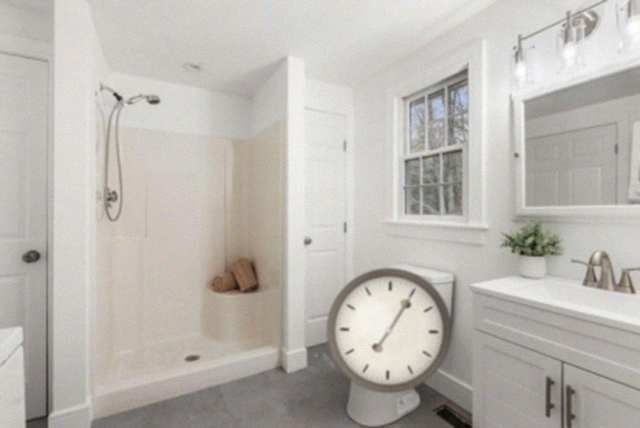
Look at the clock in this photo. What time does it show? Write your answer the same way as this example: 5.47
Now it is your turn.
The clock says 7.05
